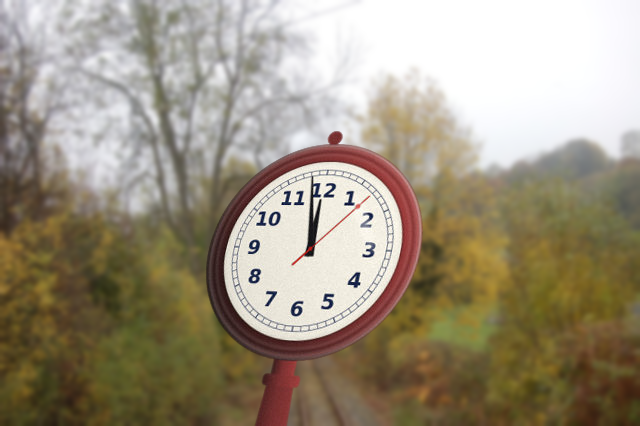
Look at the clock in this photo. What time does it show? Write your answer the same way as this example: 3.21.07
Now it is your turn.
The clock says 11.58.07
